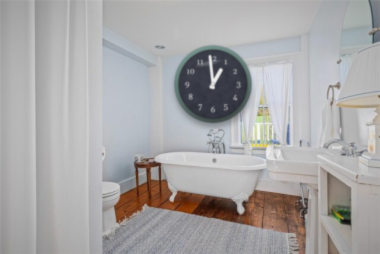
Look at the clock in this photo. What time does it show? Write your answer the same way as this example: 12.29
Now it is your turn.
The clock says 12.59
